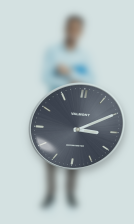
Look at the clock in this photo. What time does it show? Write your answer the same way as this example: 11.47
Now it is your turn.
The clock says 3.10
